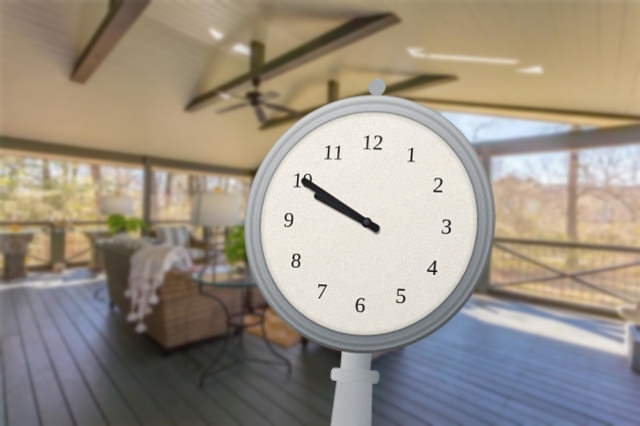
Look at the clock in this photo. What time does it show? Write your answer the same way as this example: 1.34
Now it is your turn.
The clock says 9.50
